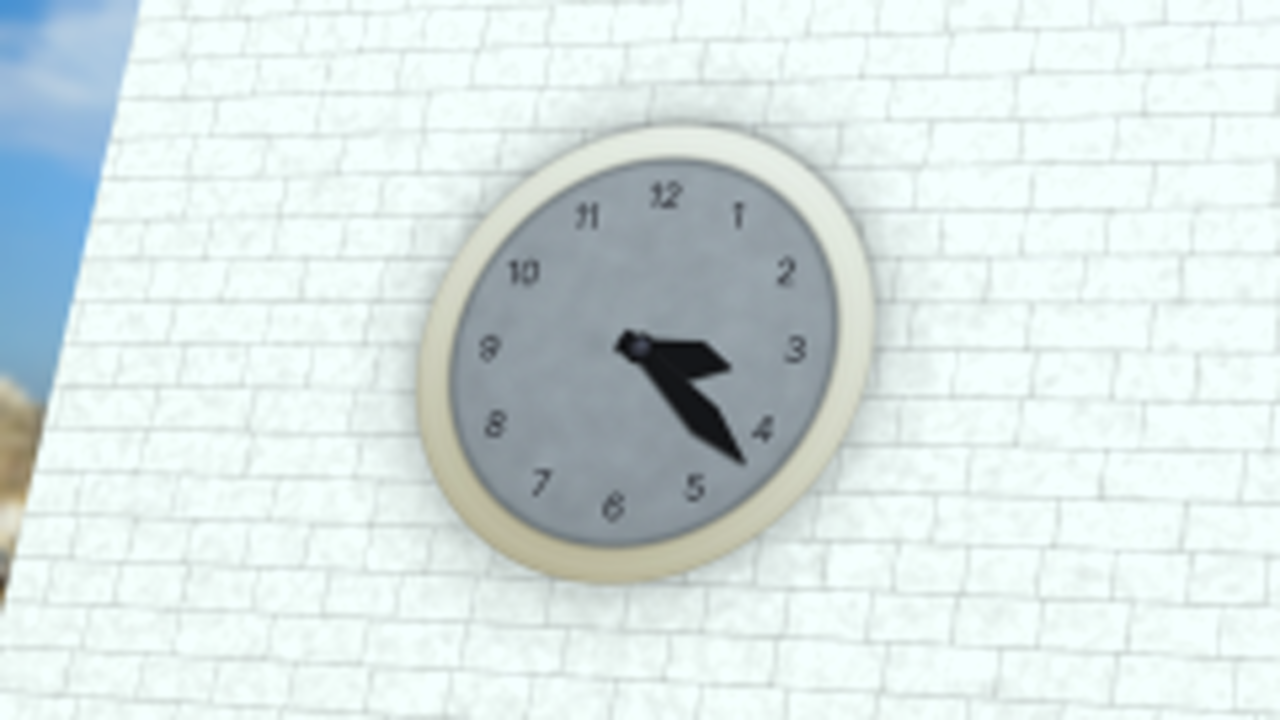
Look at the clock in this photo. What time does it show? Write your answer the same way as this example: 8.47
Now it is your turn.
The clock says 3.22
